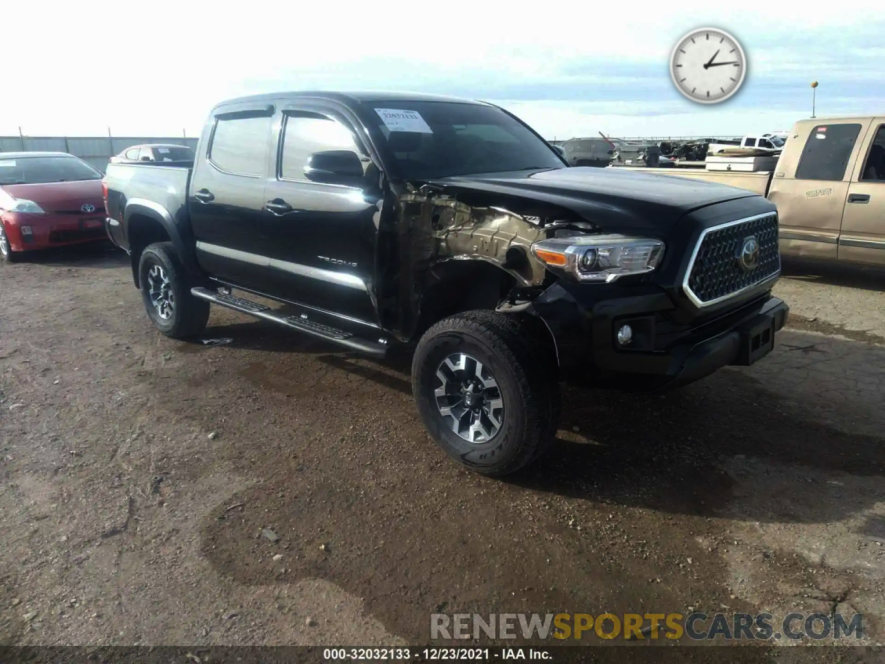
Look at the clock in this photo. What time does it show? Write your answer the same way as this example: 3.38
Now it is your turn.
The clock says 1.14
